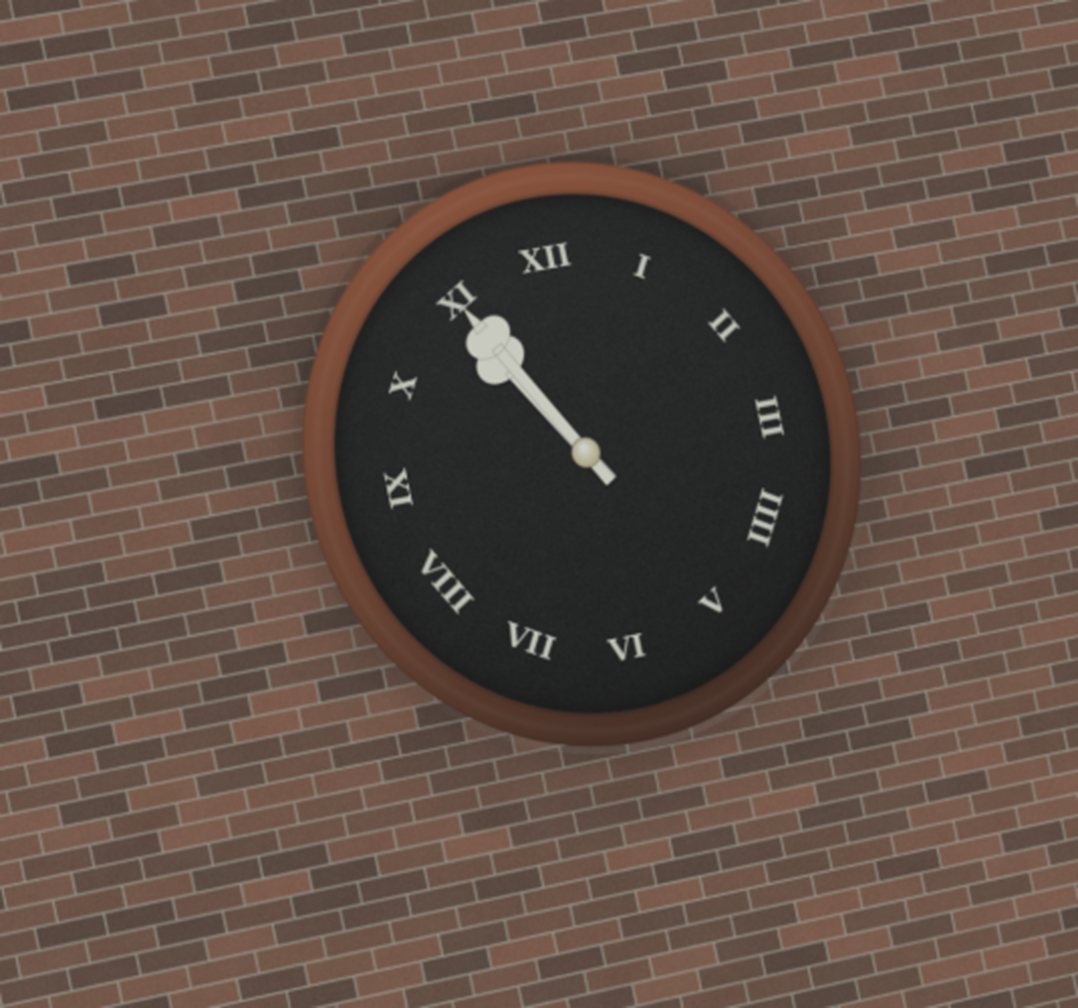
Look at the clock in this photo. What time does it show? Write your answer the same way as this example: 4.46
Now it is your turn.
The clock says 10.55
